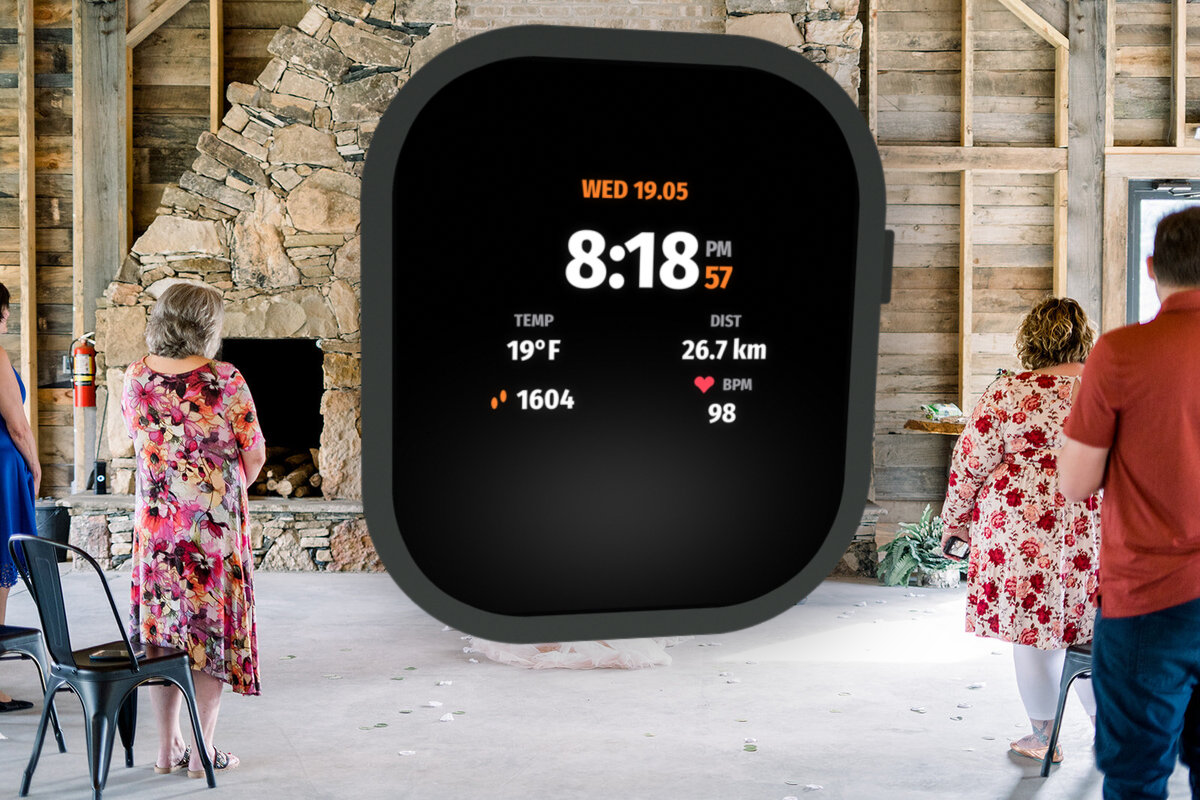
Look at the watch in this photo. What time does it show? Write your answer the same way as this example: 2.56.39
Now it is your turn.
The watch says 8.18.57
